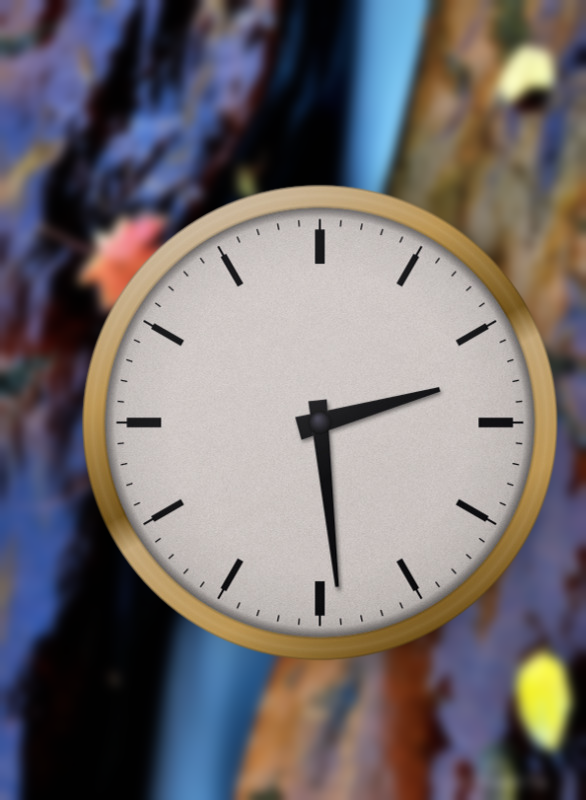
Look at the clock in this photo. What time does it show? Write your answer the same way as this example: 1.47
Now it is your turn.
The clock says 2.29
